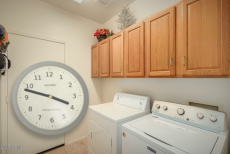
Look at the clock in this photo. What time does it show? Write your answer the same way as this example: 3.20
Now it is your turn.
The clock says 3.48
